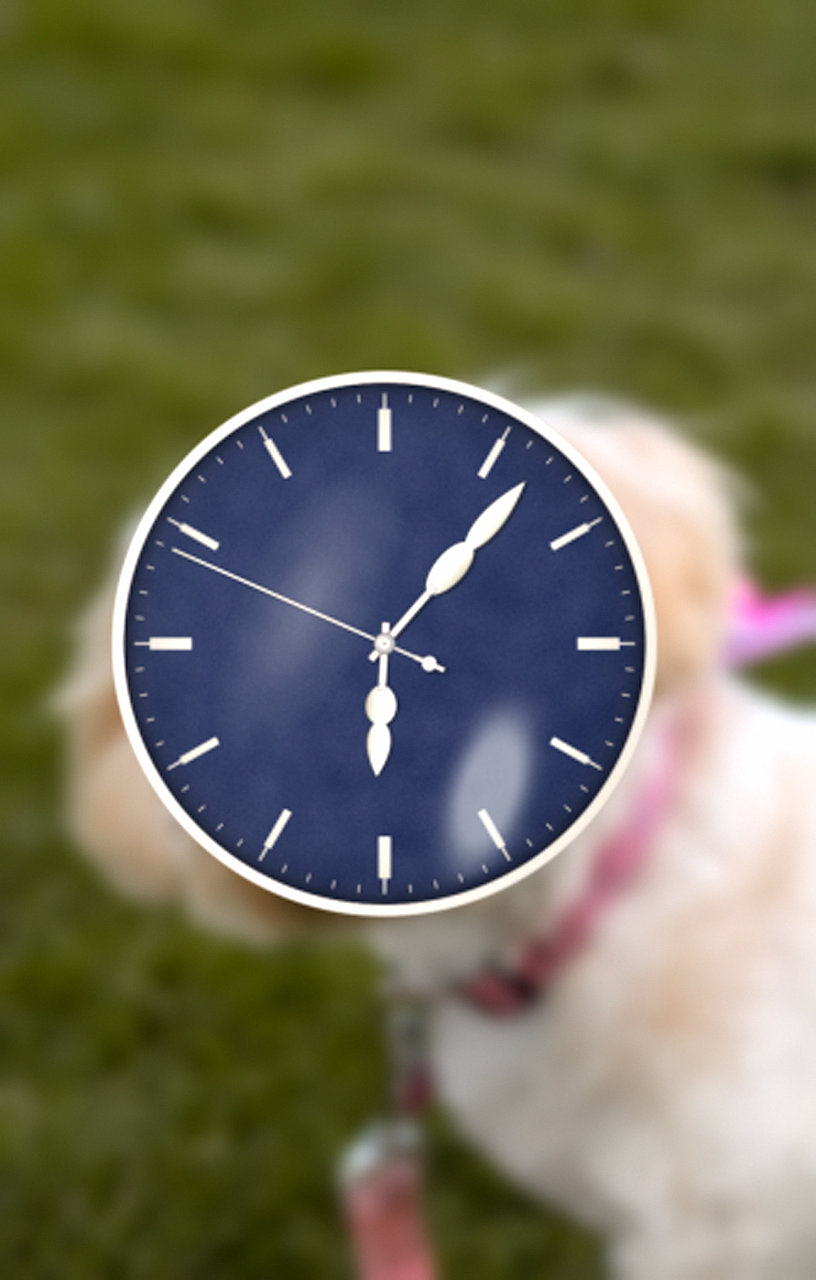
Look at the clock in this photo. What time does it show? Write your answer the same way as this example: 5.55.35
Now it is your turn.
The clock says 6.06.49
